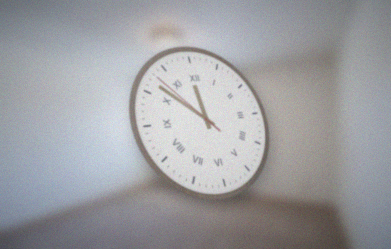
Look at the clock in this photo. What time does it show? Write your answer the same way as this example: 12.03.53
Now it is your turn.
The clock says 11.51.53
